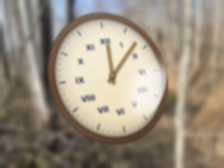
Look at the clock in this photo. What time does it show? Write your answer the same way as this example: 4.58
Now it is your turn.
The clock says 12.08
